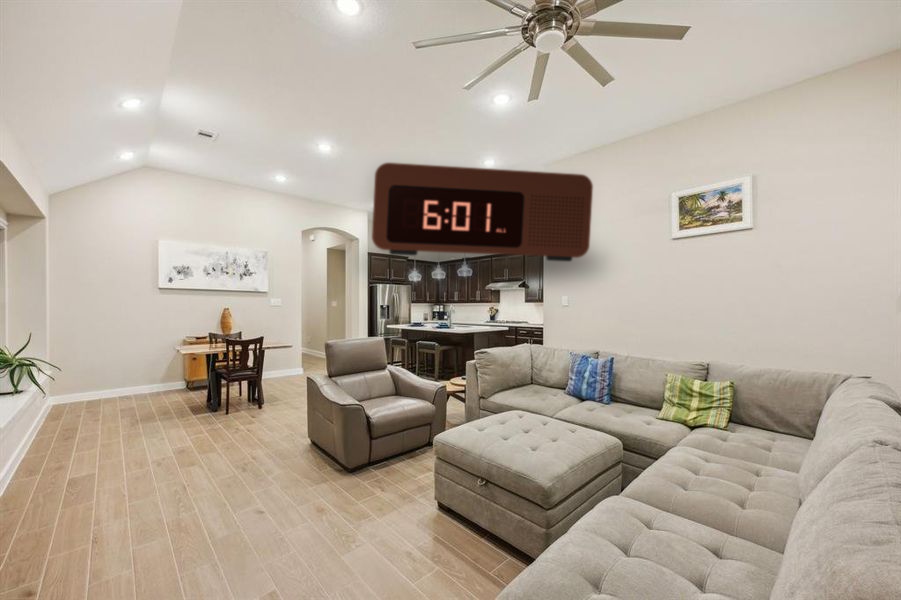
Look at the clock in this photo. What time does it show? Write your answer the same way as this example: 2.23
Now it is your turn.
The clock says 6.01
